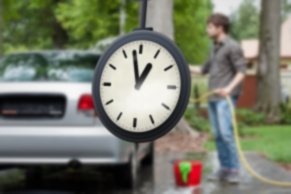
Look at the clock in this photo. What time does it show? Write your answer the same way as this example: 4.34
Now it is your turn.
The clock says 12.58
